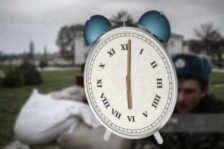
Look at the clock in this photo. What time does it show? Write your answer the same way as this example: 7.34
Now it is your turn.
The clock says 6.01
